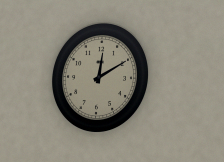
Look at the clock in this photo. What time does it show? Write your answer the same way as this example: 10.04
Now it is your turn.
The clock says 12.10
